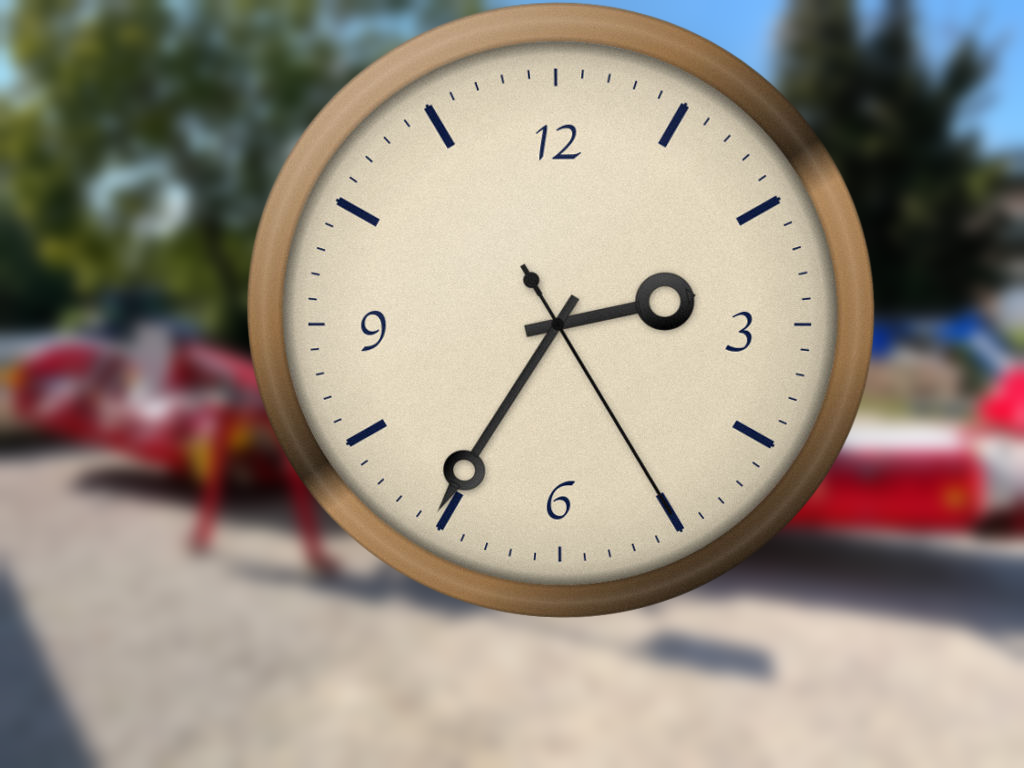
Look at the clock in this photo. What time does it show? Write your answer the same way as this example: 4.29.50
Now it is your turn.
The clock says 2.35.25
